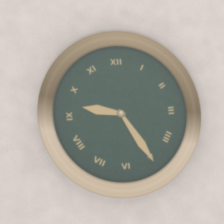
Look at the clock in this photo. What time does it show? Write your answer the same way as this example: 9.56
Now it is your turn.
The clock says 9.25
